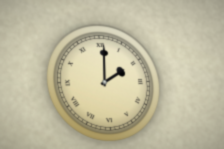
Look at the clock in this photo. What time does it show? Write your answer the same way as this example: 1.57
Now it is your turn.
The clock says 2.01
